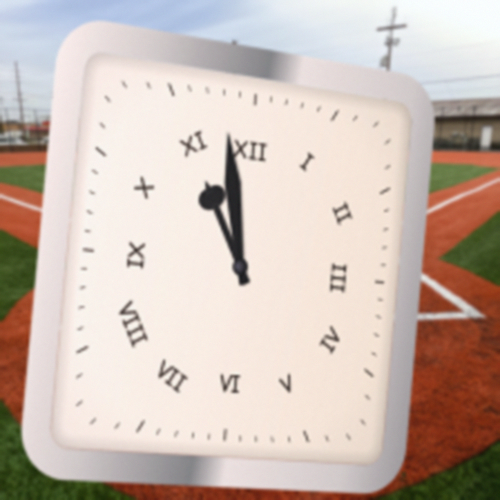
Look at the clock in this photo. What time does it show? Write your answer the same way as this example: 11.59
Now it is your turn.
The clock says 10.58
